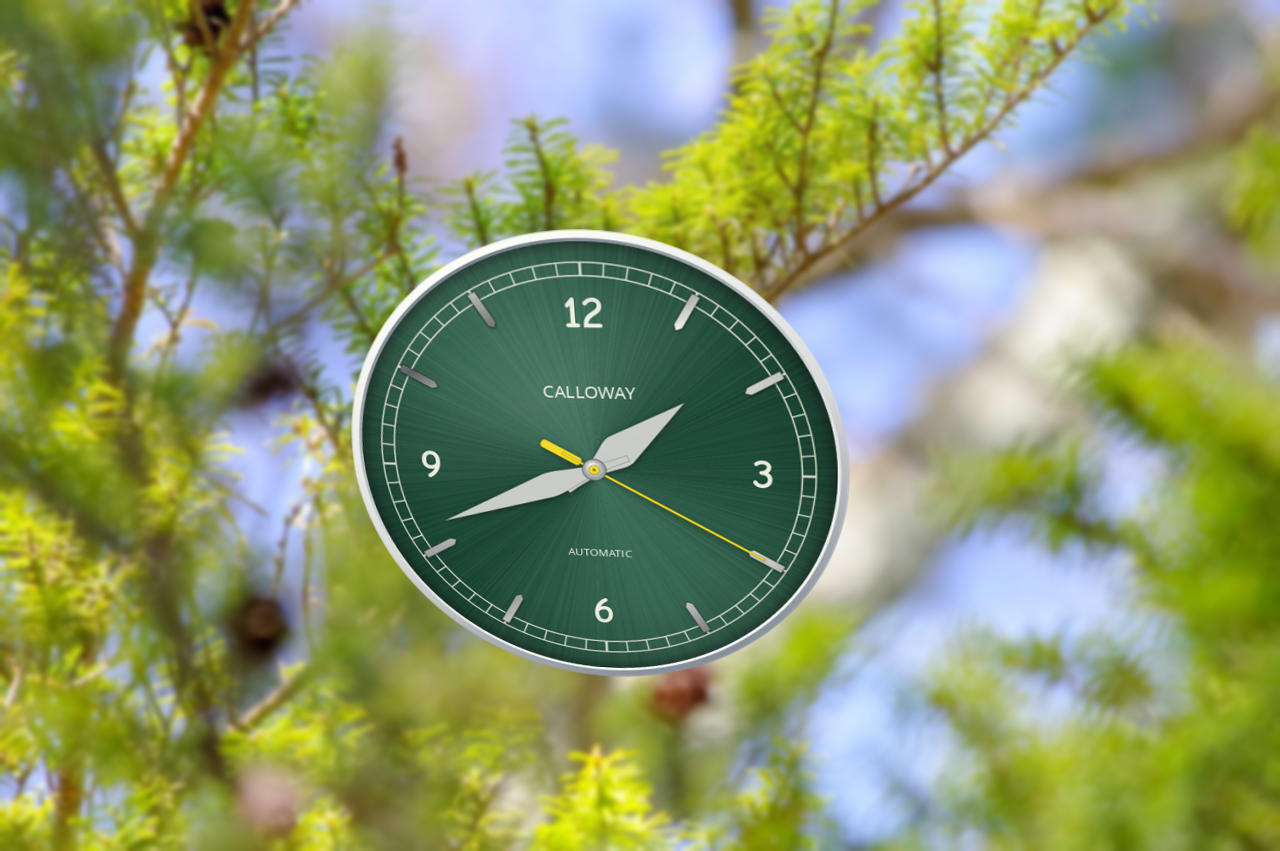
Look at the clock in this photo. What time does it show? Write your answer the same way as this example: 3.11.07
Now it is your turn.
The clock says 1.41.20
